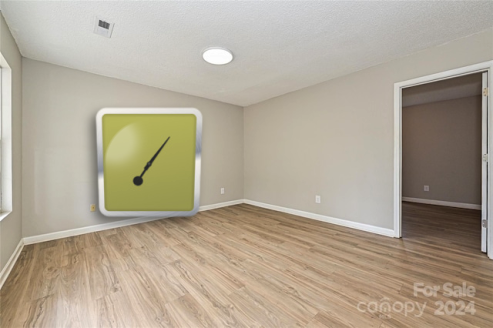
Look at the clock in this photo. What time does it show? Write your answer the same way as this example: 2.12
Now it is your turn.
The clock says 7.06
